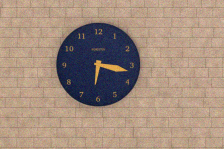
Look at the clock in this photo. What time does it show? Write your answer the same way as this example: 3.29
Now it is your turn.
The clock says 6.17
